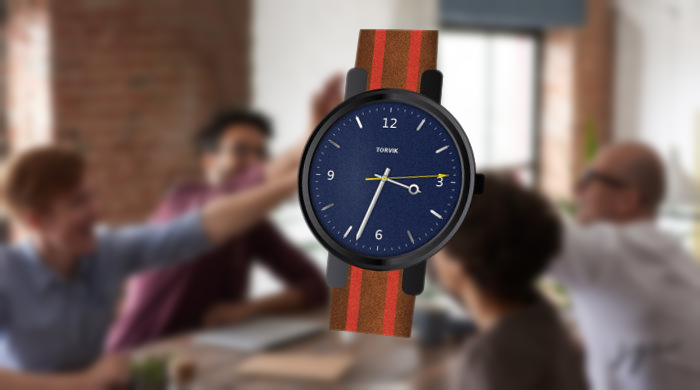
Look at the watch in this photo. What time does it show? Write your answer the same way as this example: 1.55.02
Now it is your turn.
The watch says 3.33.14
